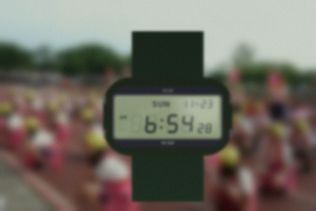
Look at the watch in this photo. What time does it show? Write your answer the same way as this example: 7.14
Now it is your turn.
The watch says 6.54
